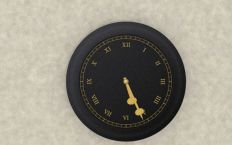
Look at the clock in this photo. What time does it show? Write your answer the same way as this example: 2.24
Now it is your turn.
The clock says 5.26
